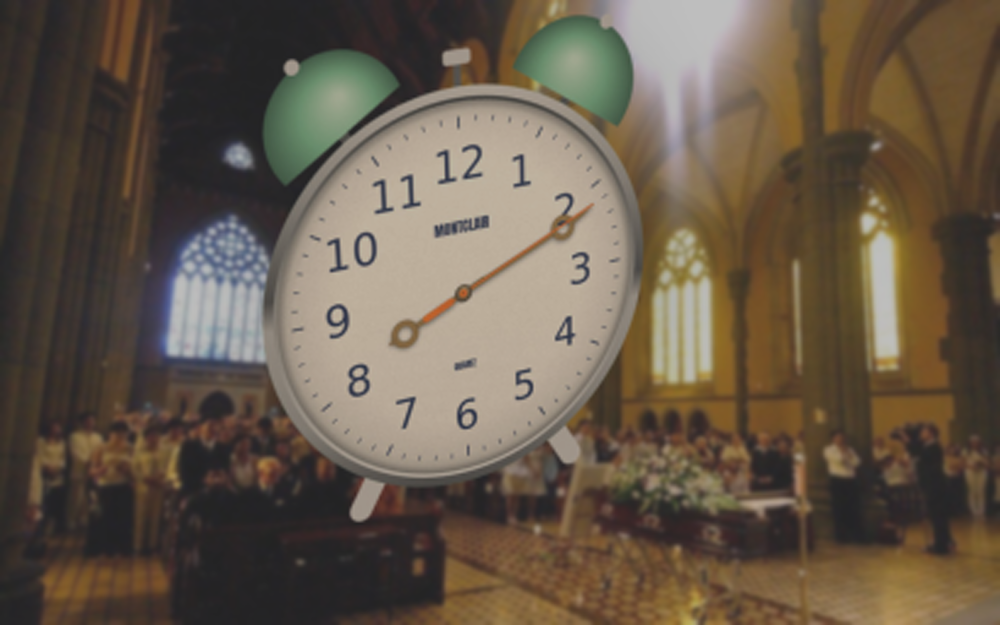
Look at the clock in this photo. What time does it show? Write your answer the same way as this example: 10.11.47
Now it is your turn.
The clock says 8.11.11
